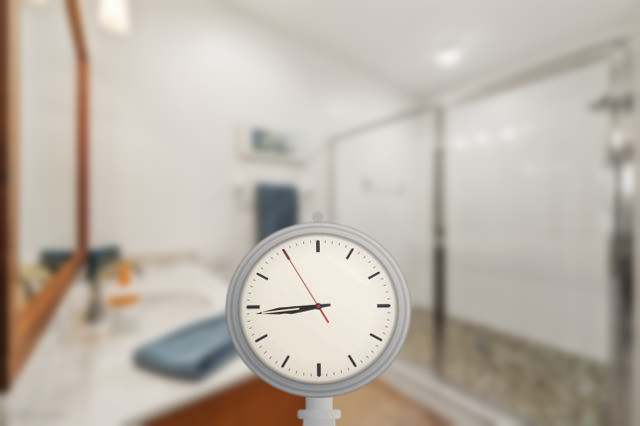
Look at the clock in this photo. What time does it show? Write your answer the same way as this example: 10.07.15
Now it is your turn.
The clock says 8.43.55
